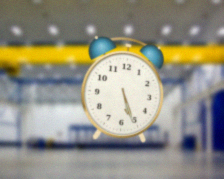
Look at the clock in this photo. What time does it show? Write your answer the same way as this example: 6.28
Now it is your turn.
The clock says 5.26
